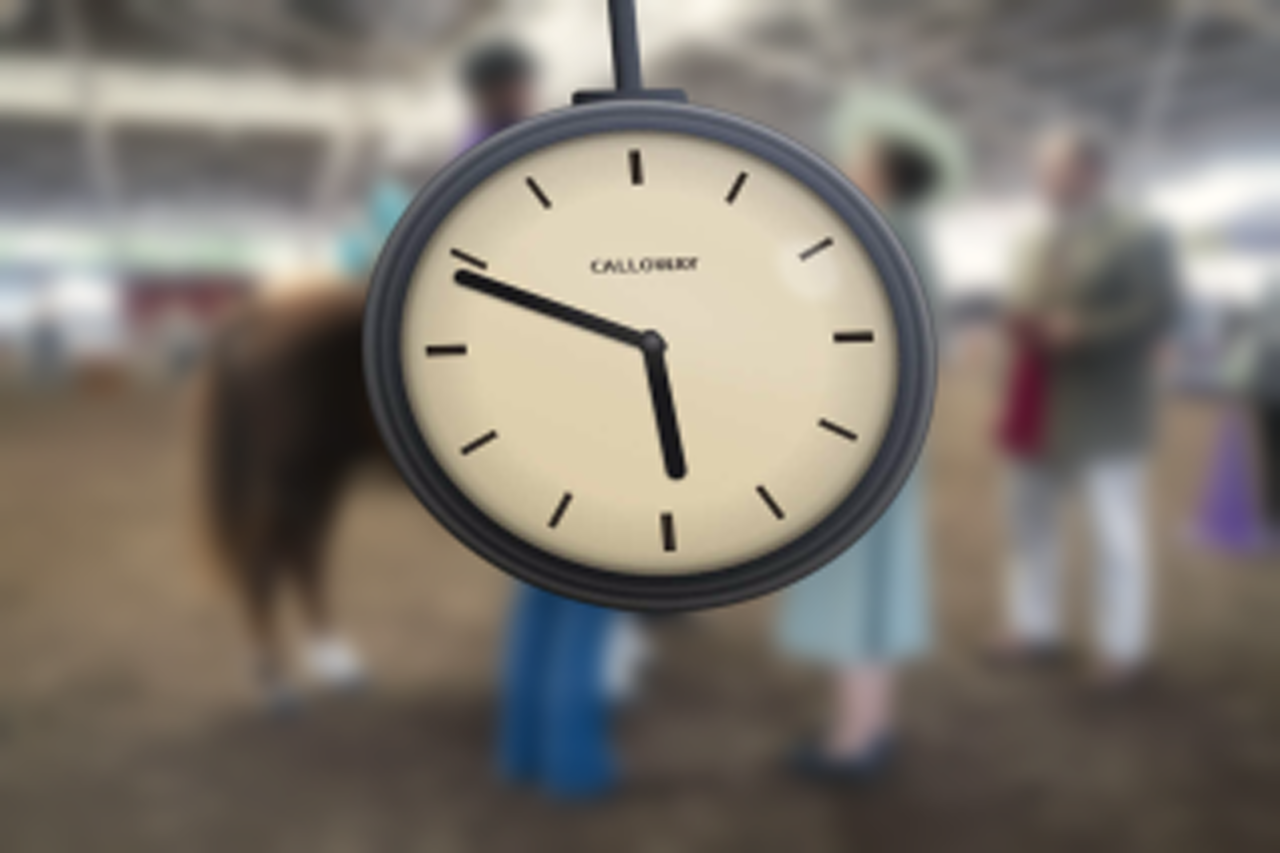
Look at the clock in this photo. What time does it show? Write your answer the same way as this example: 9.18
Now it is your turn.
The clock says 5.49
